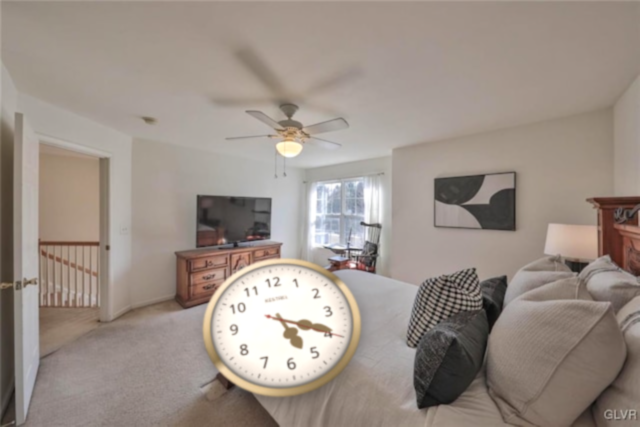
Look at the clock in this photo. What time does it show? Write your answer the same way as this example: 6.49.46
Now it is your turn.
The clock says 5.19.20
